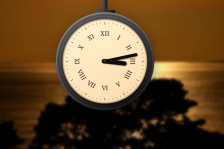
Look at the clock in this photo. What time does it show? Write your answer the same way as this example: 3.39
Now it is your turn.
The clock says 3.13
